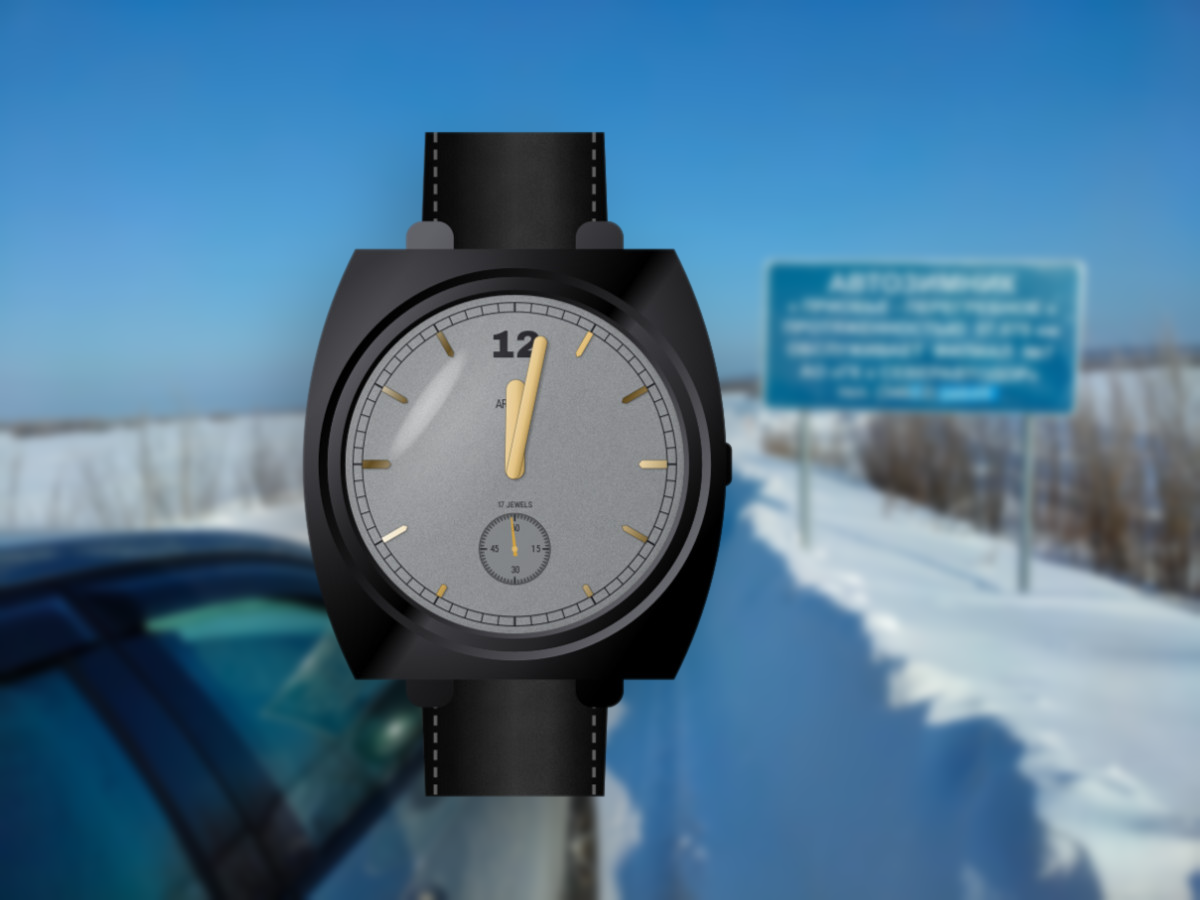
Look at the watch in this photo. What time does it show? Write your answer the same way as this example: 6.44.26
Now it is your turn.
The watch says 12.01.59
